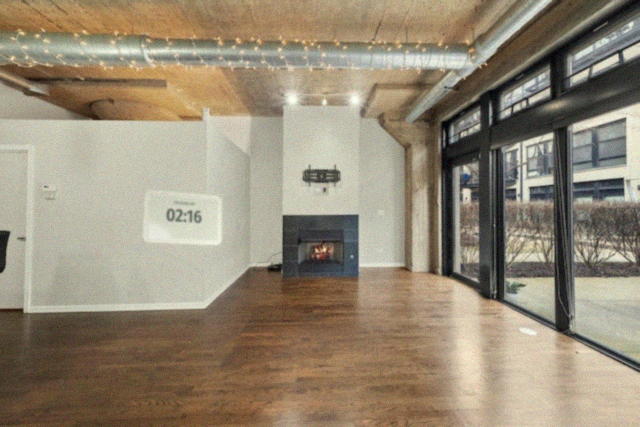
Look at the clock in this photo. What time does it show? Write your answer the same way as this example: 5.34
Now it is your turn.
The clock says 2.16
